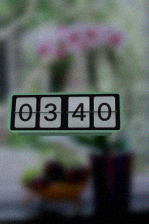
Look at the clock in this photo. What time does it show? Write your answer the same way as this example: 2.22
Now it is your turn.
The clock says 3.40
